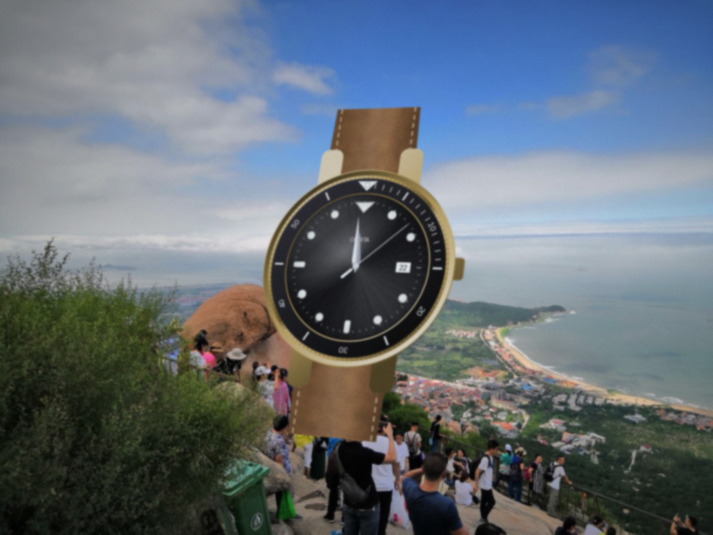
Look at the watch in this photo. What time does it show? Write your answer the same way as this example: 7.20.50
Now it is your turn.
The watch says 11.59.08
